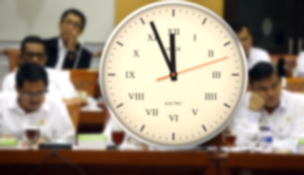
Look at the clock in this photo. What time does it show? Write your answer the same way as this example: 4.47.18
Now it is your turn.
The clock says 11.56.12
